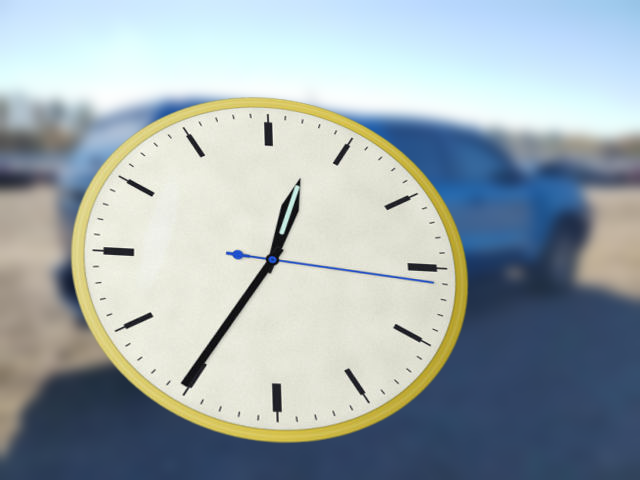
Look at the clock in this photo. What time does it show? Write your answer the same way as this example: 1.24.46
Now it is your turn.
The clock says 12.35.16
